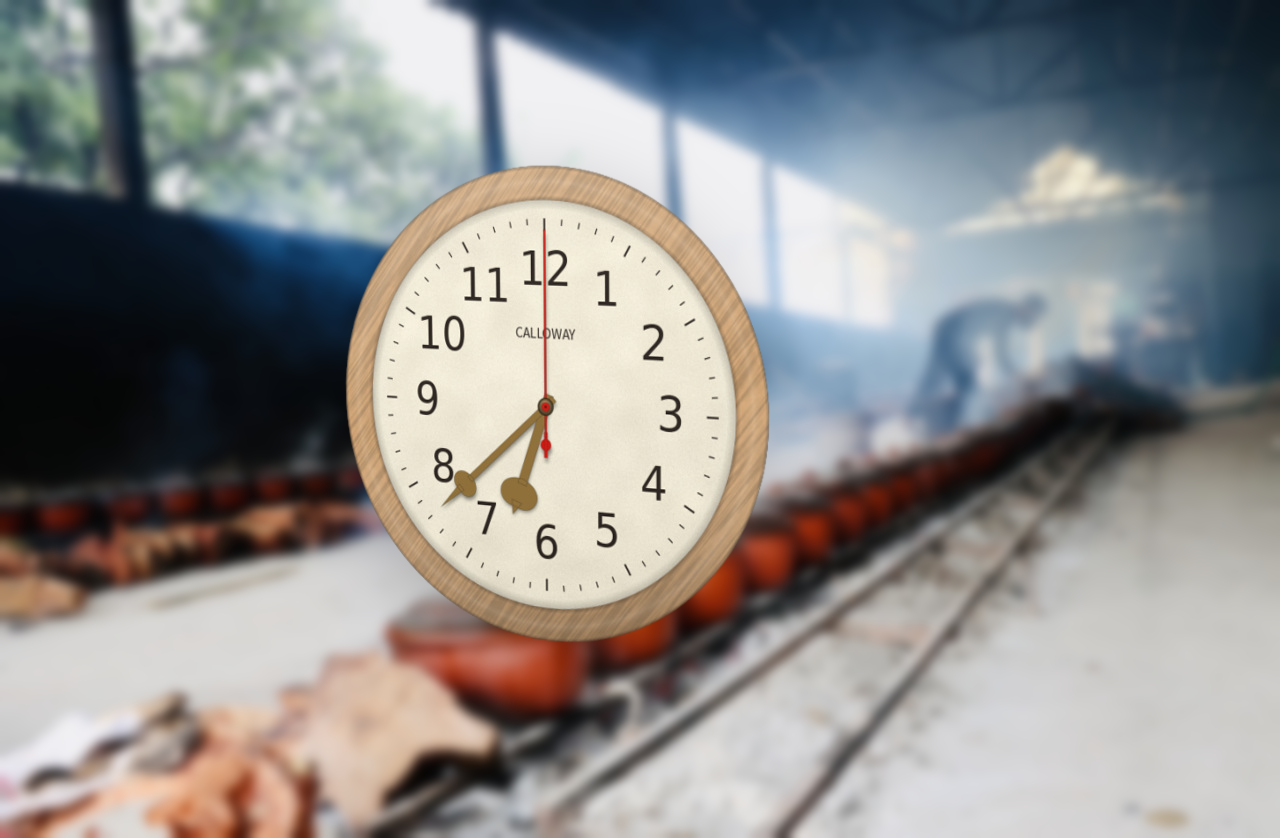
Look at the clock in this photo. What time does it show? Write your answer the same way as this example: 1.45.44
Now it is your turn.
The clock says 6.38.00
